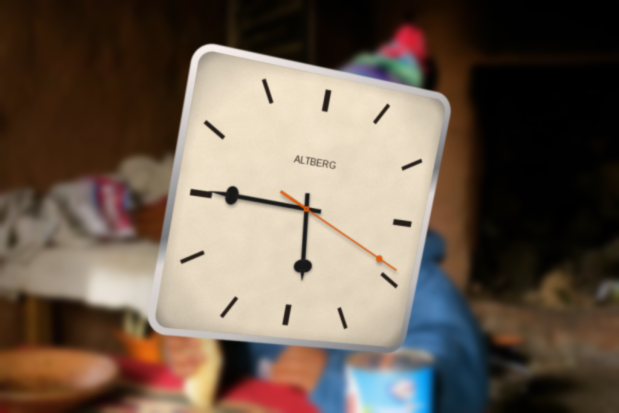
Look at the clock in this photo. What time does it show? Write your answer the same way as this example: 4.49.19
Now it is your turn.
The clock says 5.45.19
